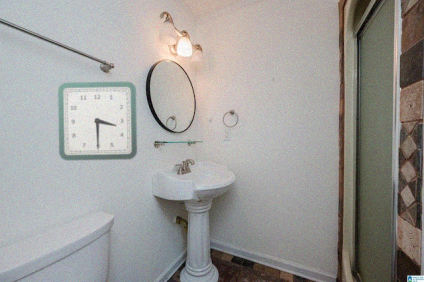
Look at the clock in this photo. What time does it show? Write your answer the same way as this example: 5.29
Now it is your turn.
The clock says 3.30
